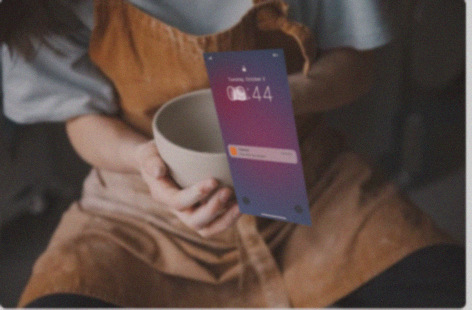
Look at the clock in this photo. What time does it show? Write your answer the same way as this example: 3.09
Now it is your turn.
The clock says 9.44
